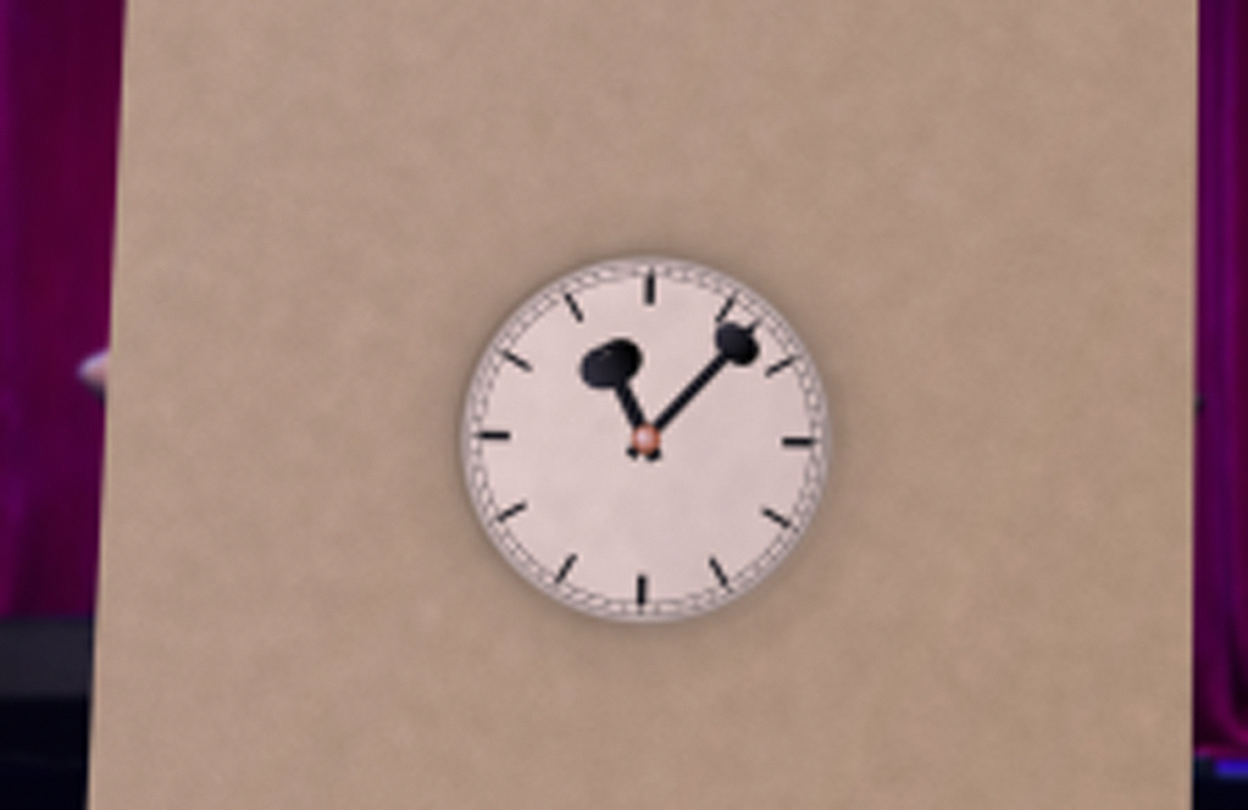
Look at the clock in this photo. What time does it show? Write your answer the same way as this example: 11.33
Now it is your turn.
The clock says 11.07
